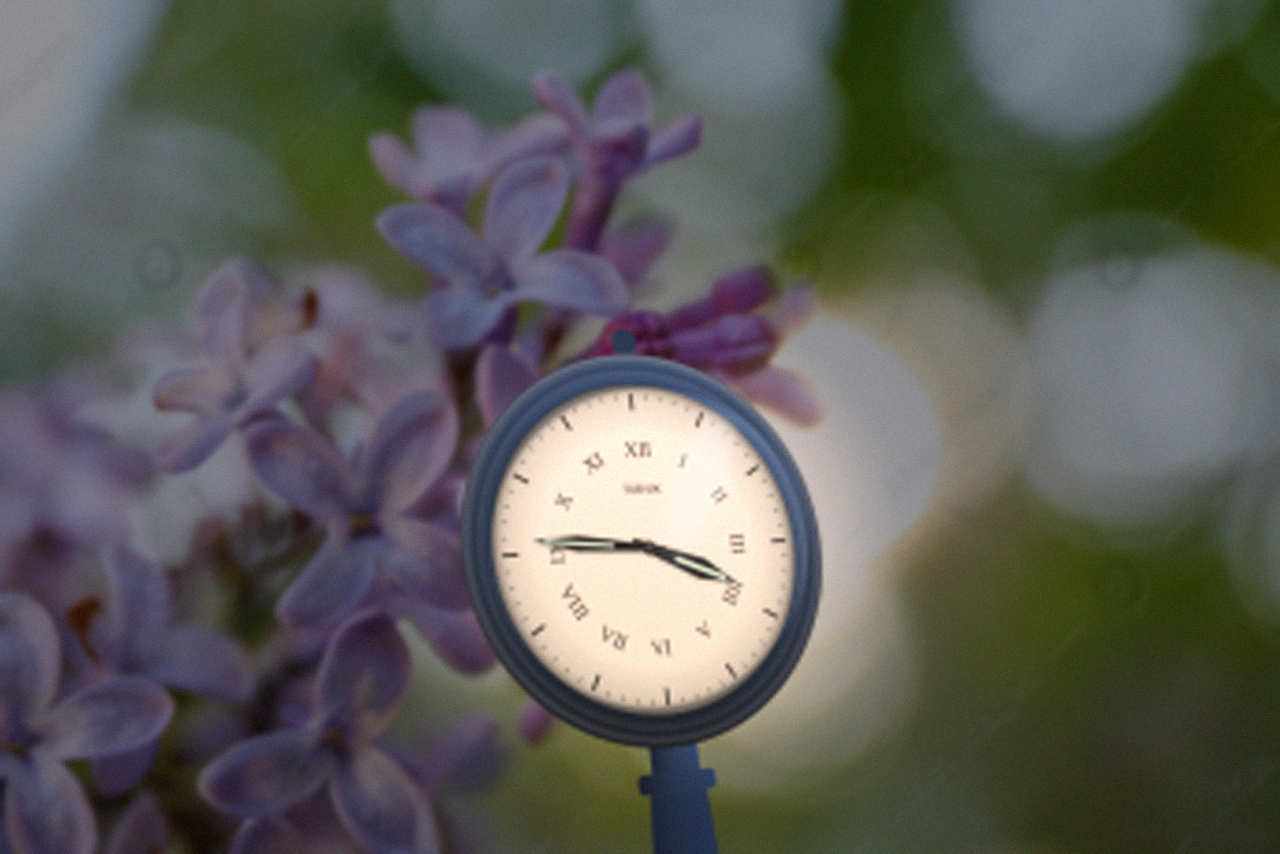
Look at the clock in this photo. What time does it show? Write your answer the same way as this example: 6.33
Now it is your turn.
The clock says 3.46
